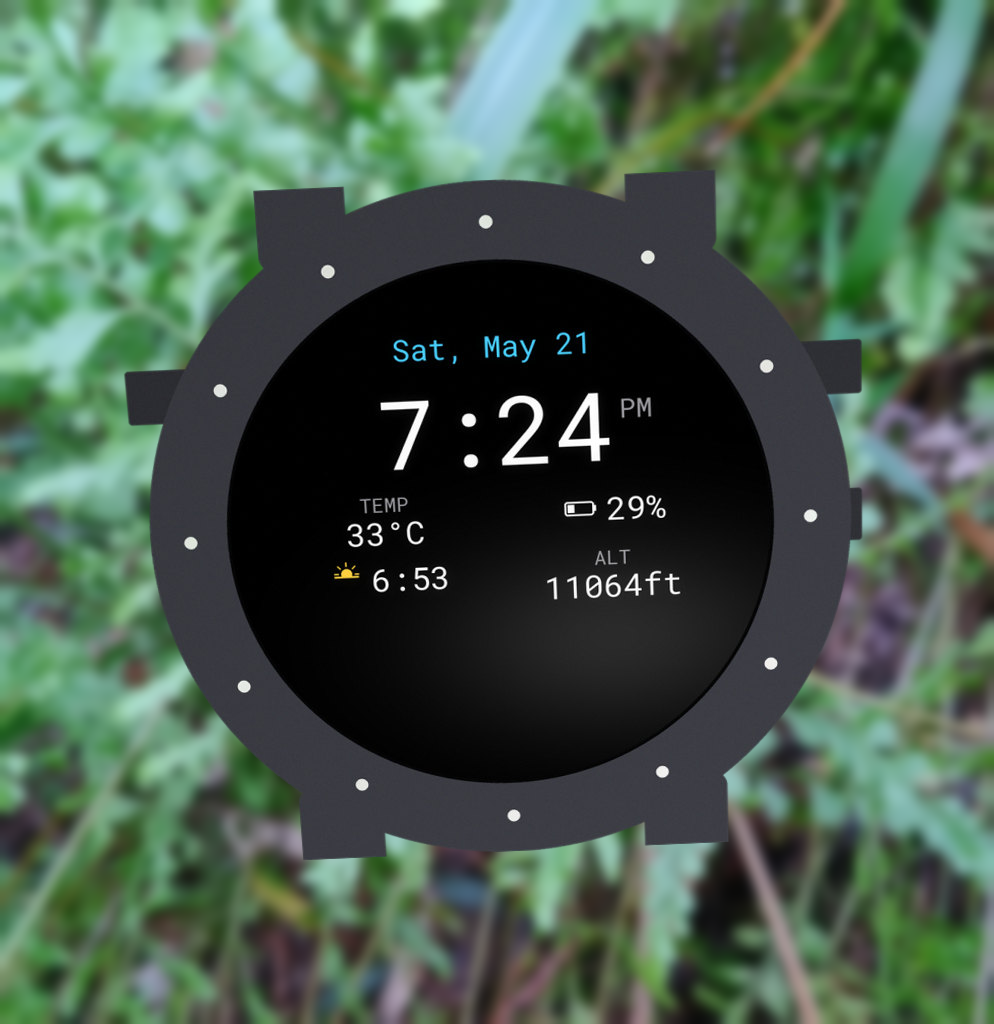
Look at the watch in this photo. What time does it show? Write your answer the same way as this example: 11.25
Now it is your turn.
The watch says 7.24
